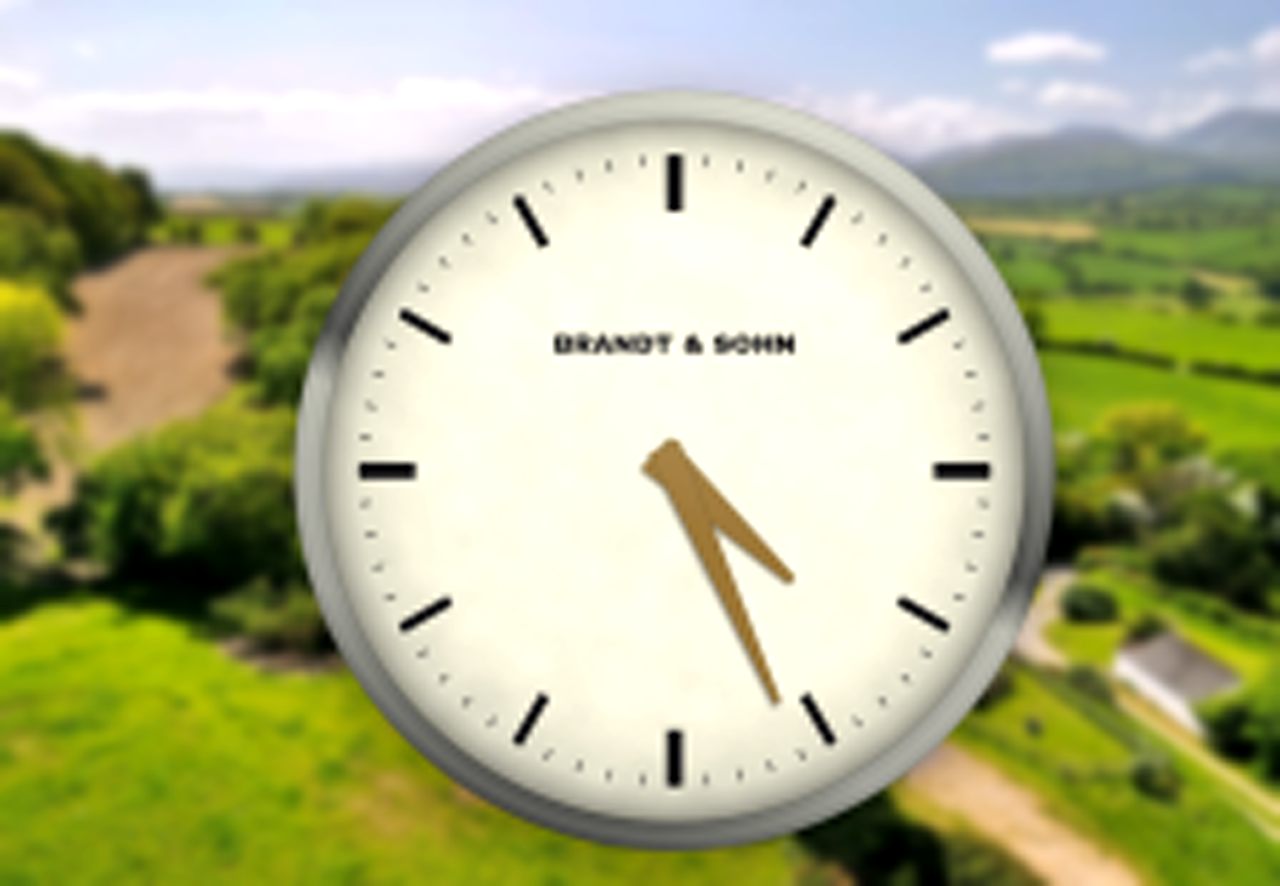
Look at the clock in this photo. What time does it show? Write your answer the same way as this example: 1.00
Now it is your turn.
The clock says 4.26
